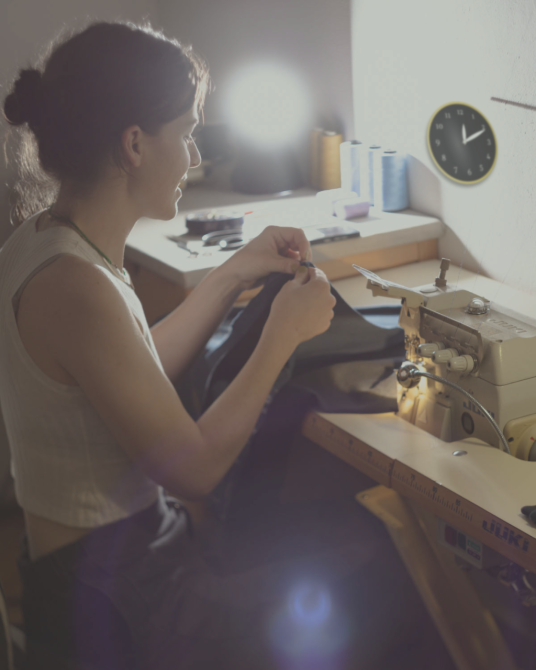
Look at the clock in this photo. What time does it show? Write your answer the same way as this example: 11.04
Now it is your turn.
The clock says 12.11
